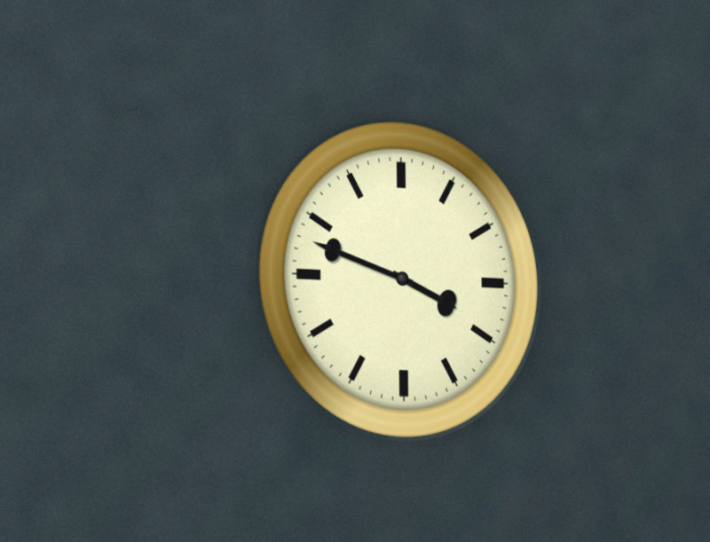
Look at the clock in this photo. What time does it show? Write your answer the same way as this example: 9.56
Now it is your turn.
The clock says 3.48
